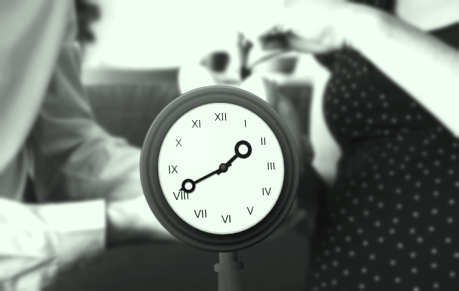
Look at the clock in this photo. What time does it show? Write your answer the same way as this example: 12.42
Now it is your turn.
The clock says 1.41
